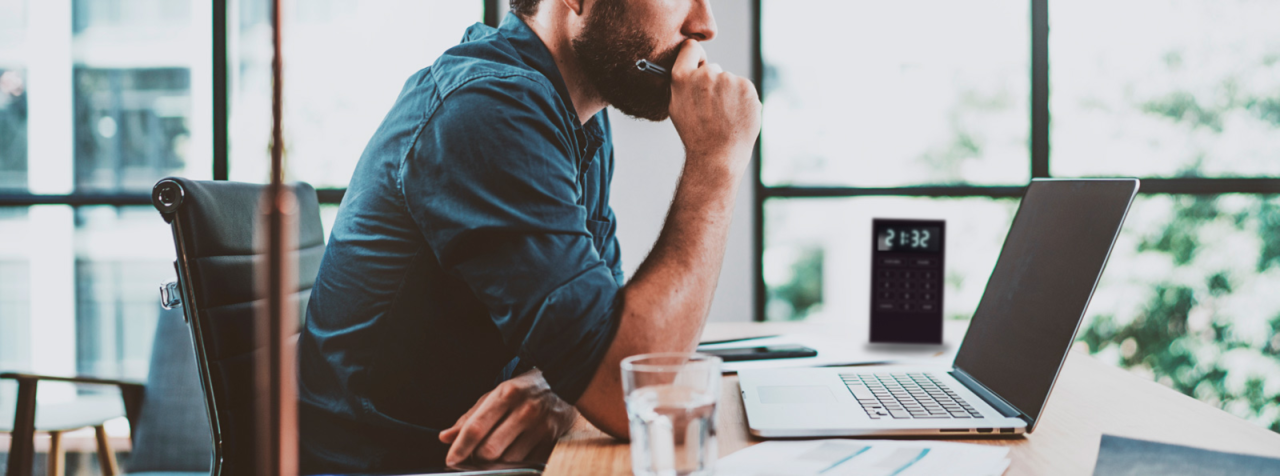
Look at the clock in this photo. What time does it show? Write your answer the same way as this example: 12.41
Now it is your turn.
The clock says 21.32
